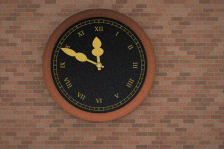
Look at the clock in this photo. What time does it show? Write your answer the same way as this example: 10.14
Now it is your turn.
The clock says 11.49
